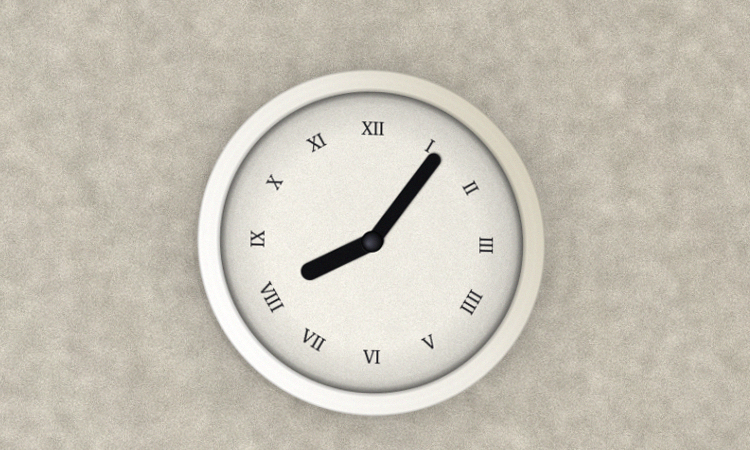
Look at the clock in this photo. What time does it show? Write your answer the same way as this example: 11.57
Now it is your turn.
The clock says 8.06
